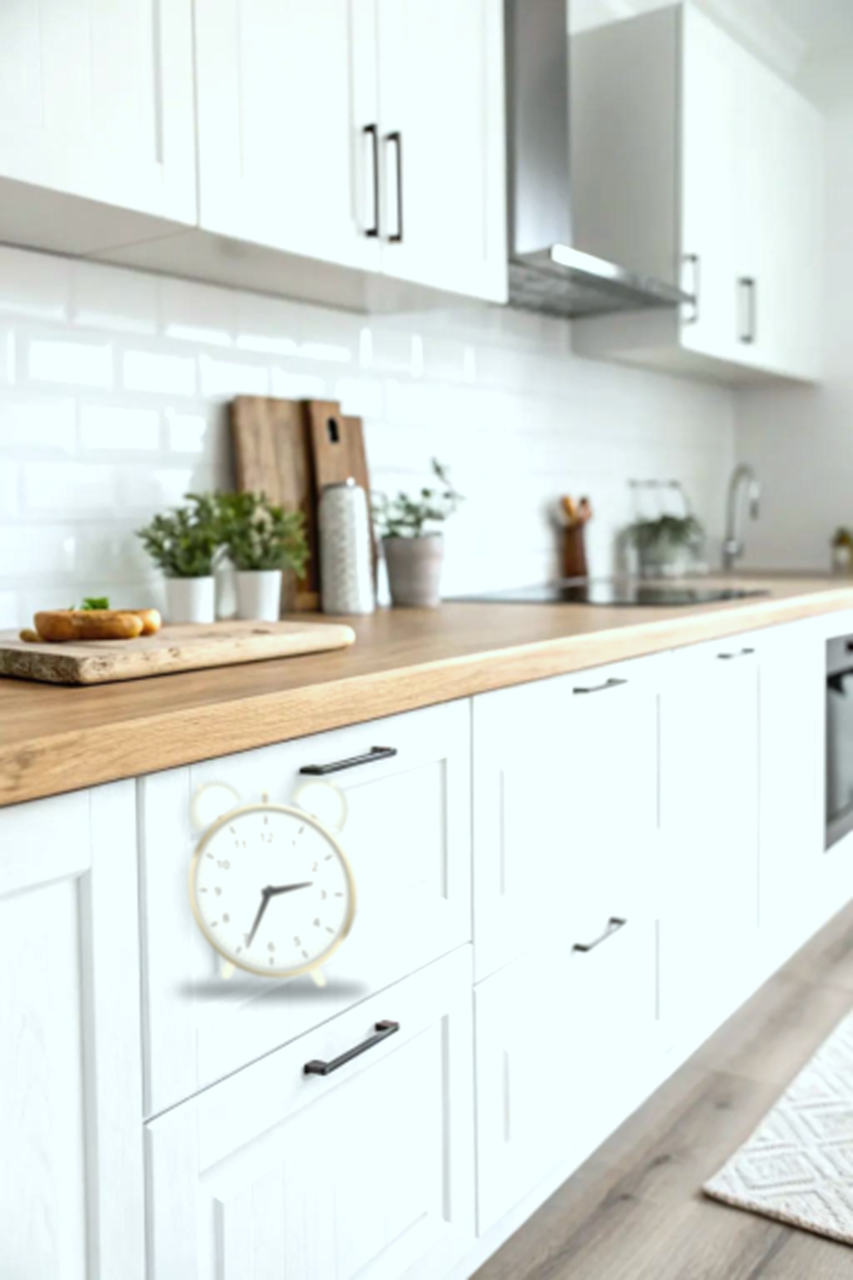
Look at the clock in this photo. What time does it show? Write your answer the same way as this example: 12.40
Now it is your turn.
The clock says 2.34
